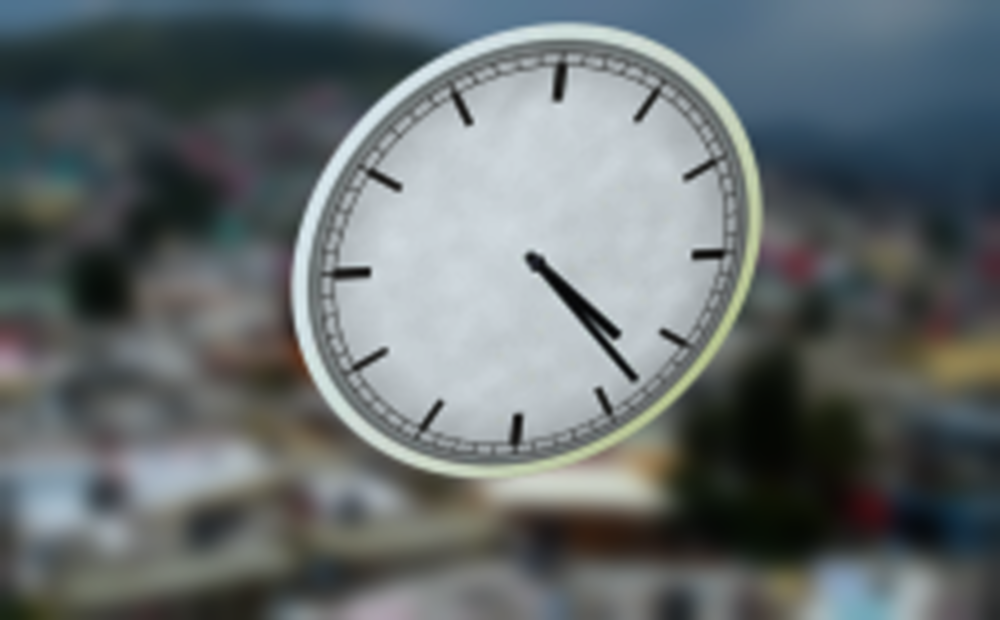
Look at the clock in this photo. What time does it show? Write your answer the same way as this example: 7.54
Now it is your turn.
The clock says 4.23
